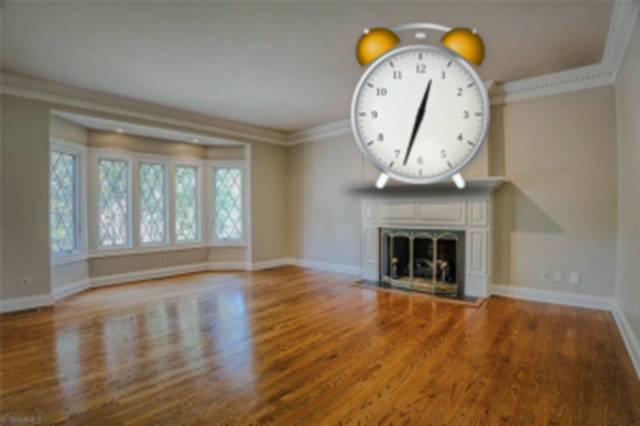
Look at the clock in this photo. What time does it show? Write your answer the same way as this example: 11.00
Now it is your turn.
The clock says 12.33
